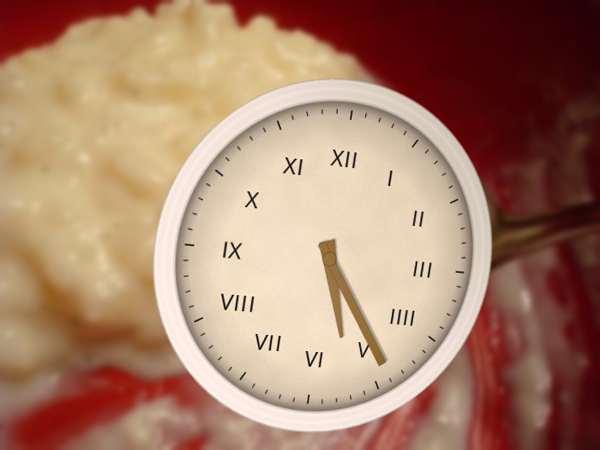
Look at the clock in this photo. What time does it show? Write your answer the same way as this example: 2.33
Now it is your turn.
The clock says 5.24
